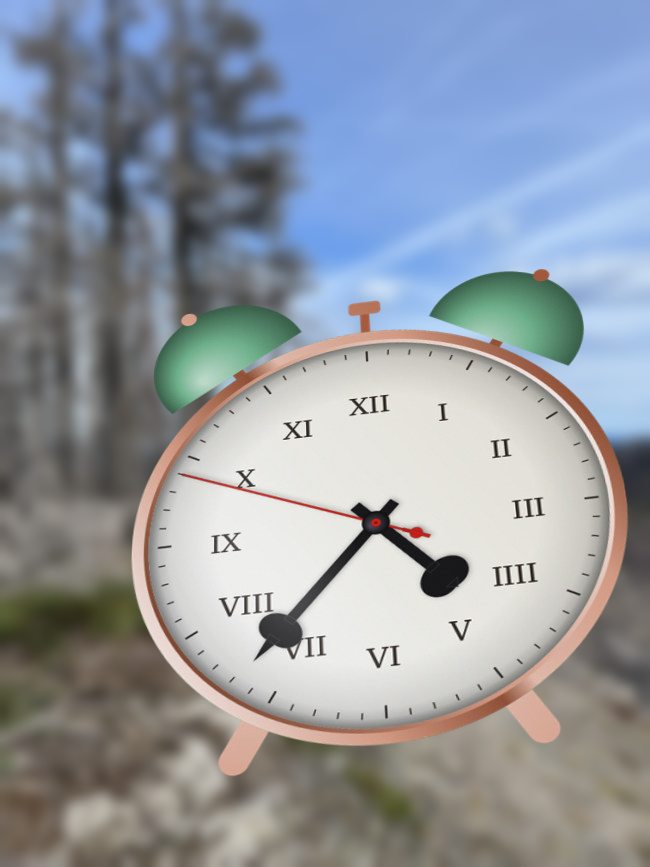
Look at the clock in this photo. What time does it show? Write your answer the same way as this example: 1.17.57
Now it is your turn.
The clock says 4.36.49
